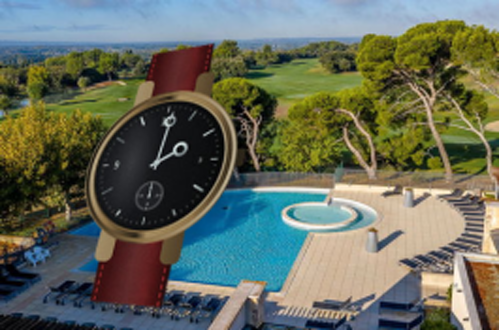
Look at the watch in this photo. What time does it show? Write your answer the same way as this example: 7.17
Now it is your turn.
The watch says 2.01
